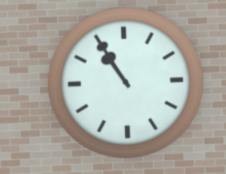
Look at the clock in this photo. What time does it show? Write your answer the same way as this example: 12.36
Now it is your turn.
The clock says 10.55
